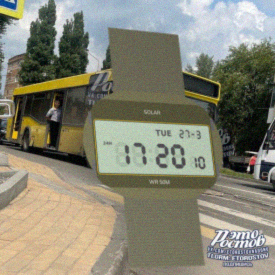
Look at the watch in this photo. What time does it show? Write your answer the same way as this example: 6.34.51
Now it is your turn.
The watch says 17.20.10
